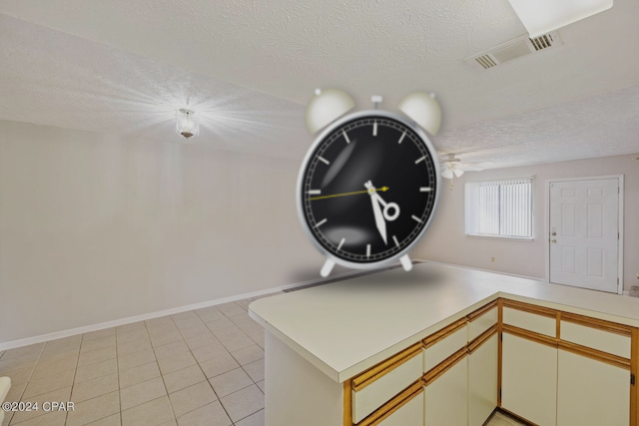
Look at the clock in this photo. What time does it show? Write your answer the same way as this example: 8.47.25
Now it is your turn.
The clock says 4.26.44
